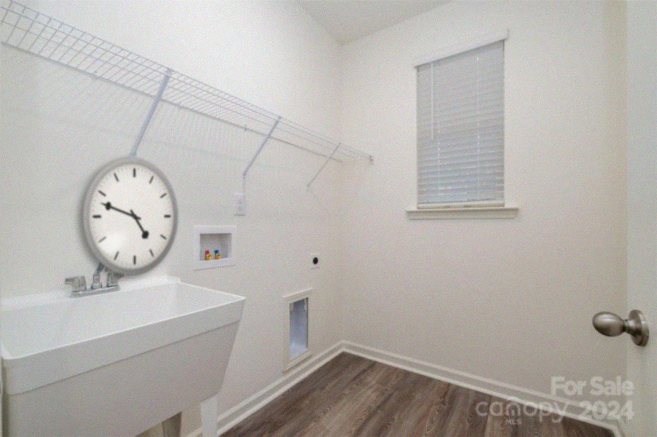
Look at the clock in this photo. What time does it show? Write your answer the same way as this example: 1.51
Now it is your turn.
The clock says 4.48
